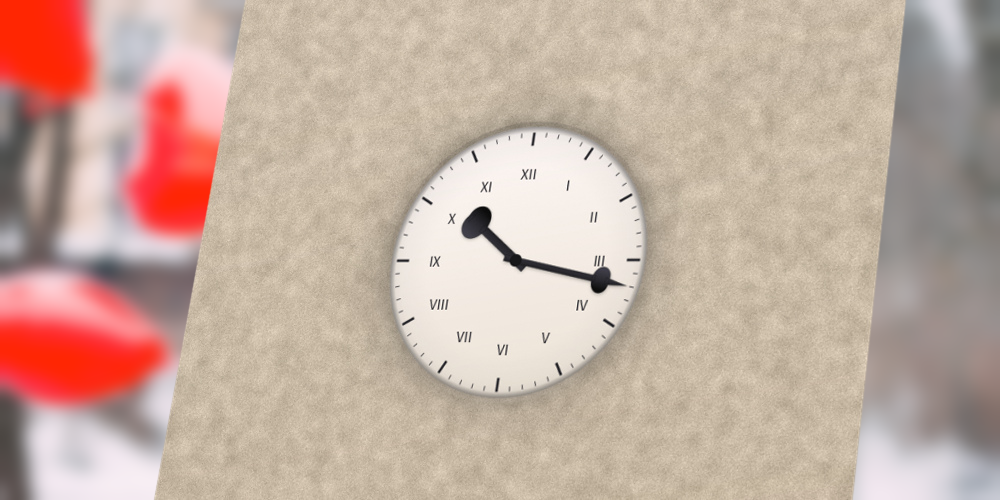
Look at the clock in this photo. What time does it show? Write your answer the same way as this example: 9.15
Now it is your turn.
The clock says 10.17
